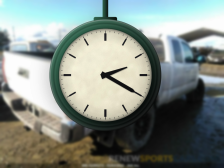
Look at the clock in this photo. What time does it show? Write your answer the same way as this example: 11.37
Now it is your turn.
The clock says 2.20
